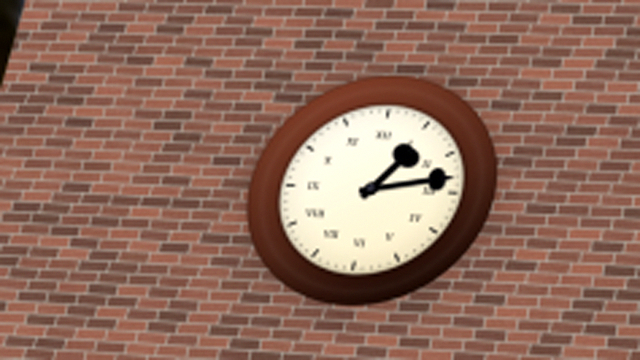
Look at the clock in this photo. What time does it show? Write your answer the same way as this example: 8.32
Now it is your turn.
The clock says 1.13
